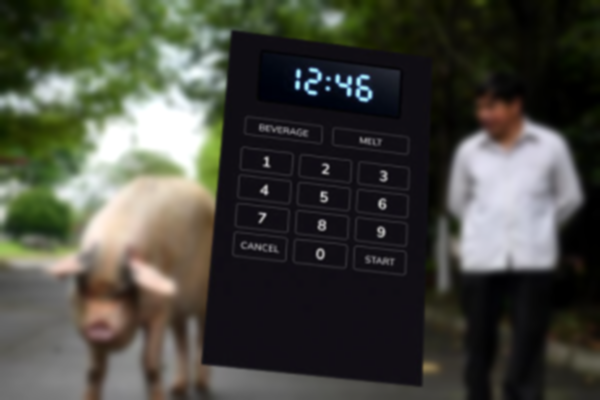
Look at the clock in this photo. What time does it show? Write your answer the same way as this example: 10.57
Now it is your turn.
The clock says 12.46
